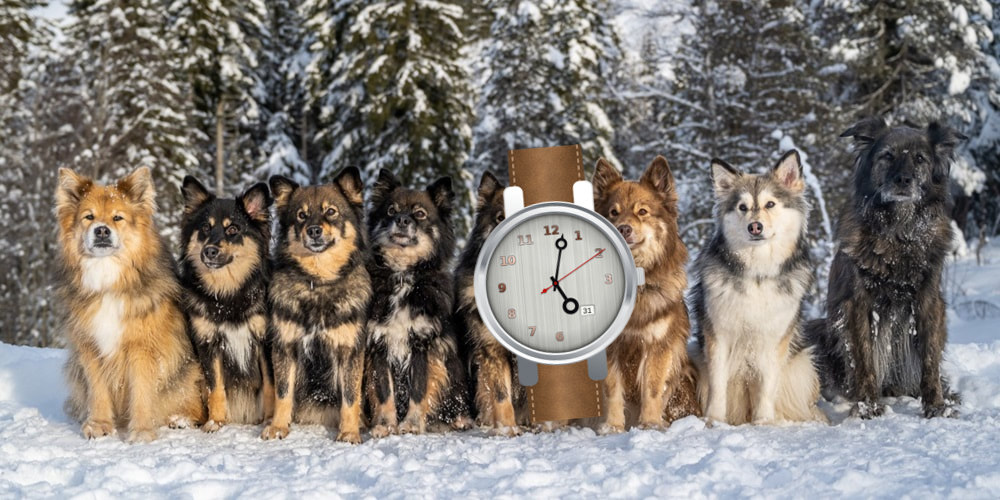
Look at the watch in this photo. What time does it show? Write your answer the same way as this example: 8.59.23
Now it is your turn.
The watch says 5.02.10
